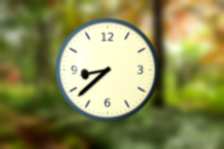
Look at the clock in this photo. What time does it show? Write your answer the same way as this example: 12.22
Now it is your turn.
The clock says 8.38
